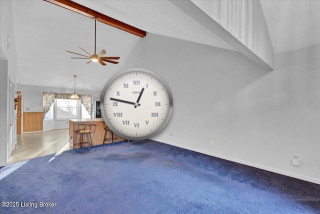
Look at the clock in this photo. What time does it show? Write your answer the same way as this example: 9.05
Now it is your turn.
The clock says 12.47
